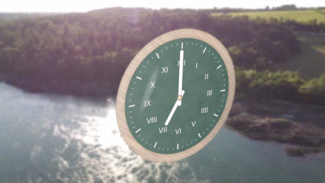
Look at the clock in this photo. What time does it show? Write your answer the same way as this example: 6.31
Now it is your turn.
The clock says 7.00
